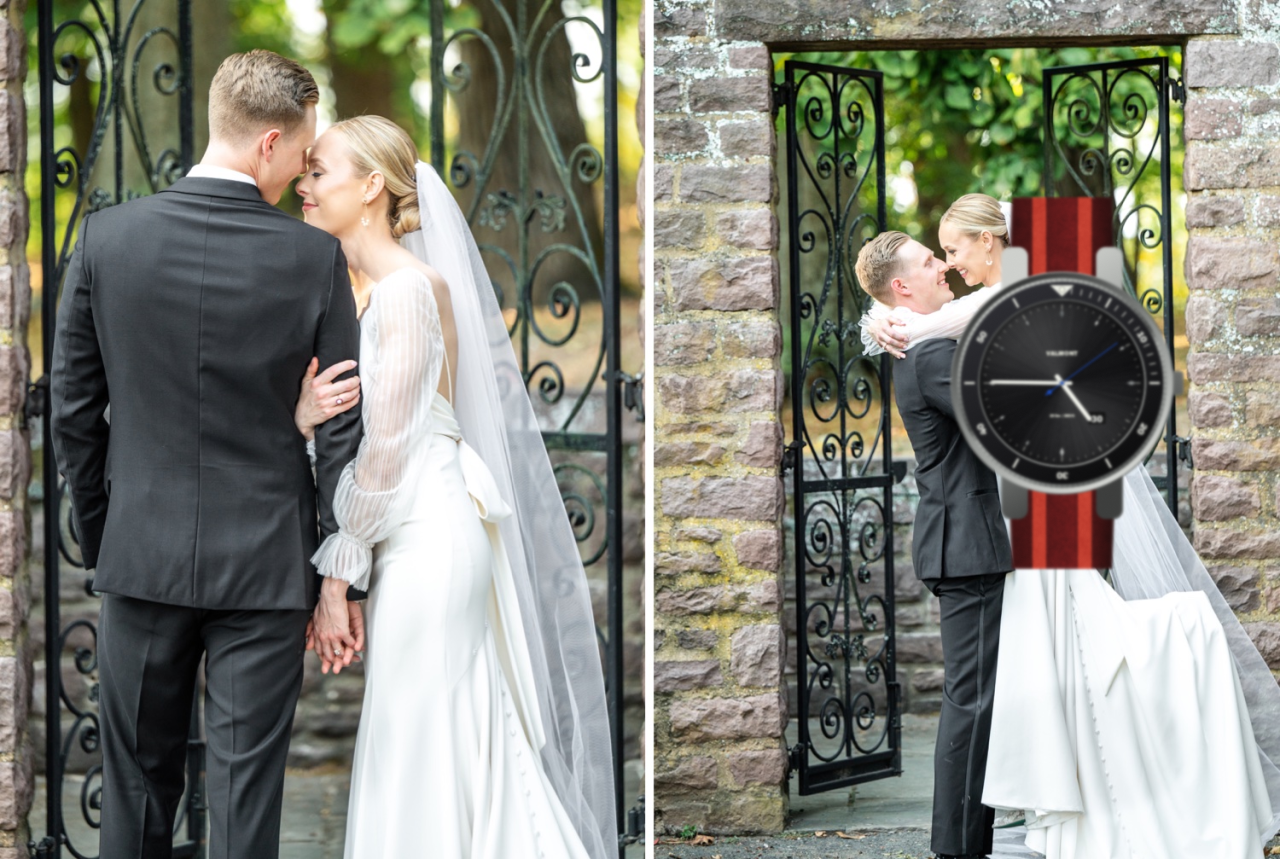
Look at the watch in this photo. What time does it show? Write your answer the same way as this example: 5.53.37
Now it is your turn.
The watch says 4.45.09
